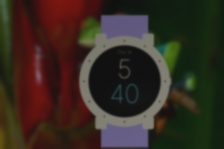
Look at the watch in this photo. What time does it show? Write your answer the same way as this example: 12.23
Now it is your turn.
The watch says 5.40
